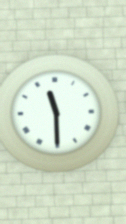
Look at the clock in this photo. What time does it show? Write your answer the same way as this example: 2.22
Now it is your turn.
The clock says 11.30
